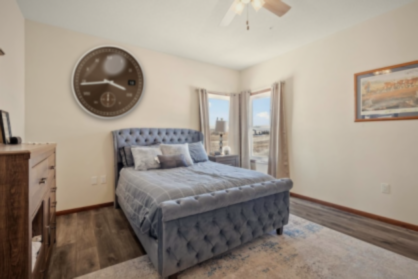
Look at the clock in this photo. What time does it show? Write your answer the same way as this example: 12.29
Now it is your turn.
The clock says 3.44
